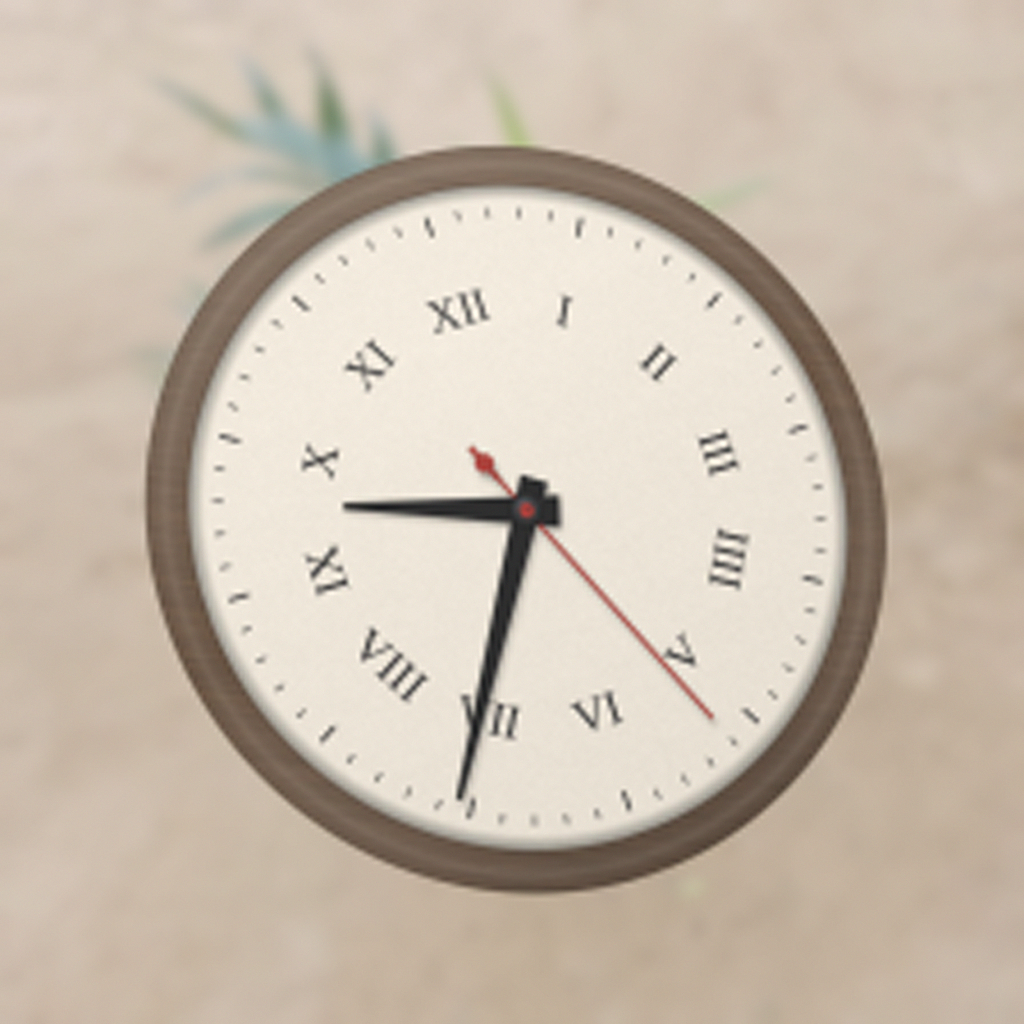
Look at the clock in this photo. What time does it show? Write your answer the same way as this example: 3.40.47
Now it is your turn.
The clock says 9.35.26
